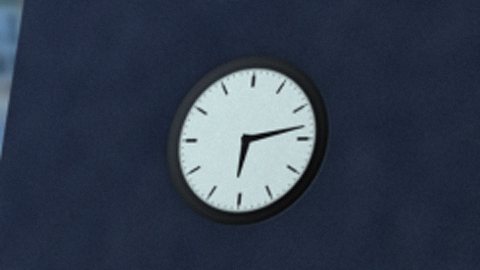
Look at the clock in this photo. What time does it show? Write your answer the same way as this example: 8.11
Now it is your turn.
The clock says 6.13
